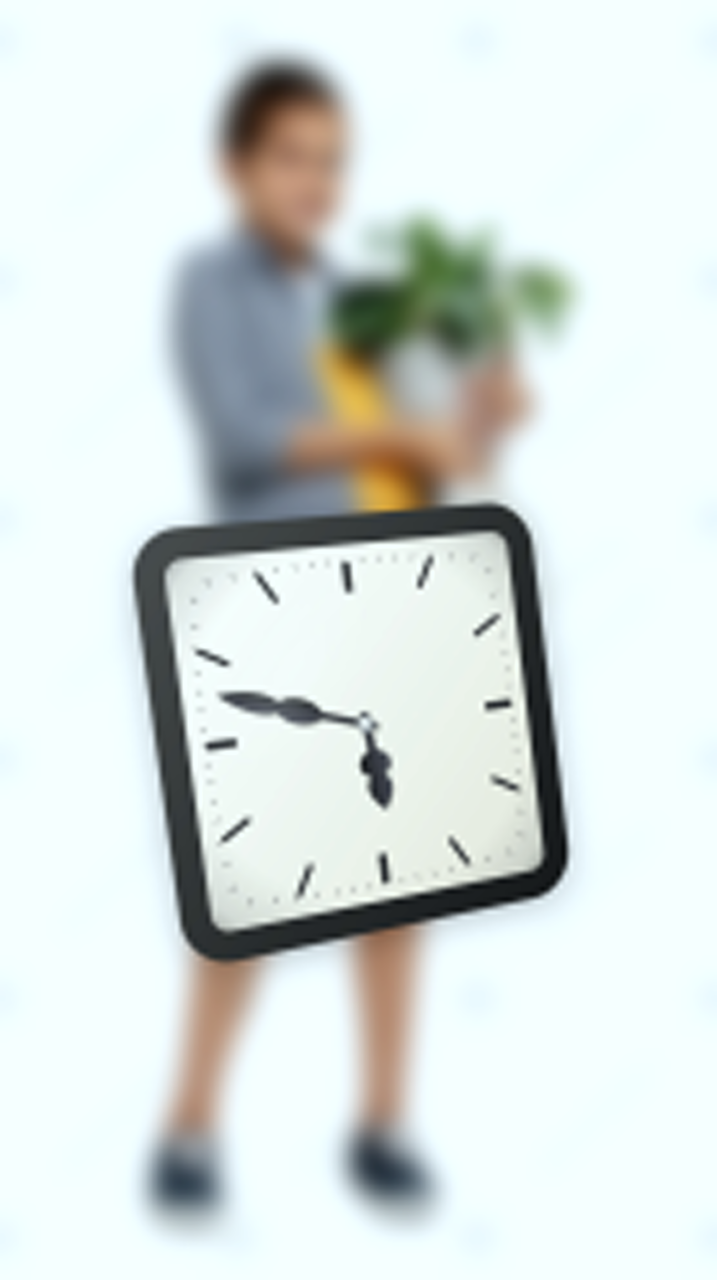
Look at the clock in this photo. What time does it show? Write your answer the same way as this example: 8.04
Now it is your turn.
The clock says 5.48
